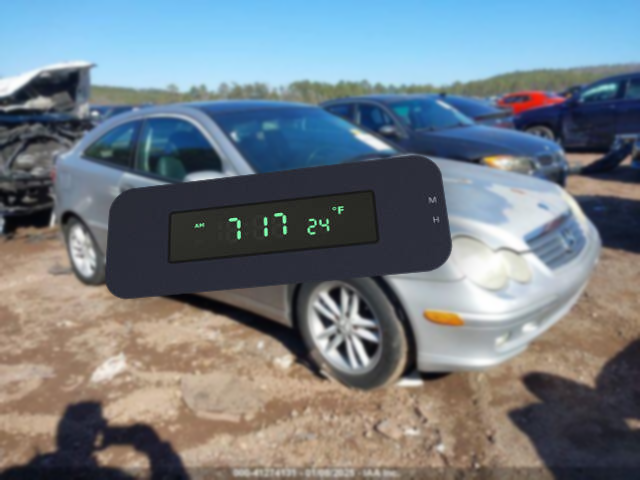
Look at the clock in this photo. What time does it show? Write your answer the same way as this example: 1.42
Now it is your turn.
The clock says 7.17
